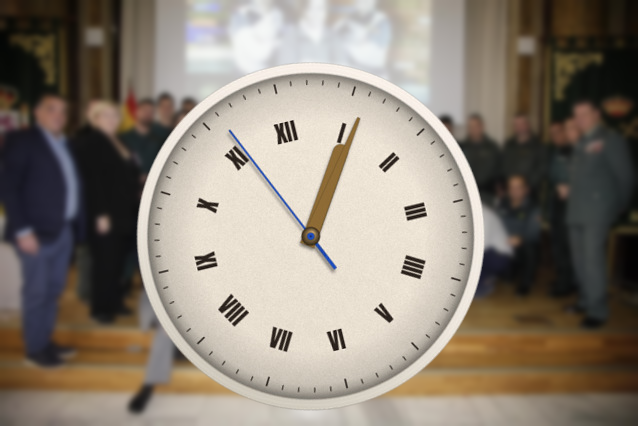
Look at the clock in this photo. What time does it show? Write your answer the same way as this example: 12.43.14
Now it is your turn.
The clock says 1.05.56
